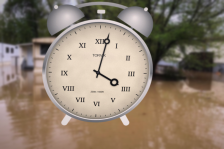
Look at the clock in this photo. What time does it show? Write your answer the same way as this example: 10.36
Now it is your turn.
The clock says 4.02
